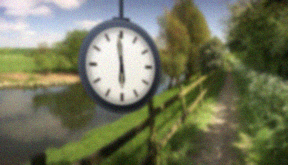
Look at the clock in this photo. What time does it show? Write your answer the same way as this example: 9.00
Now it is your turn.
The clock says 5.59
